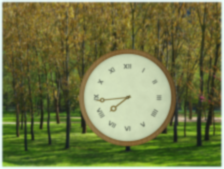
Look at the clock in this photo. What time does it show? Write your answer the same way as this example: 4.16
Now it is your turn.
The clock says 7.44
